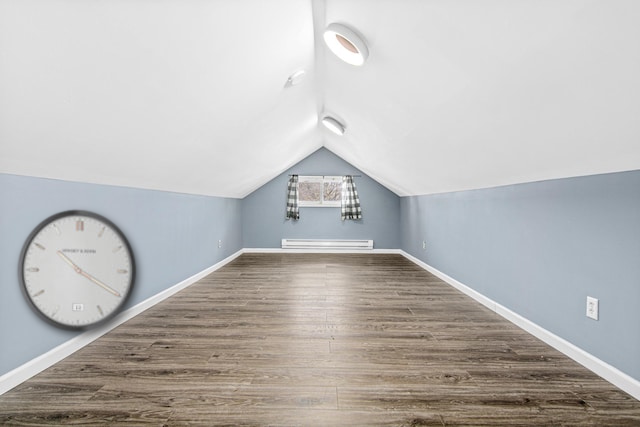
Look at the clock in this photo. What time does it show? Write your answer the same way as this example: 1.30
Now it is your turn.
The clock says 10.20
